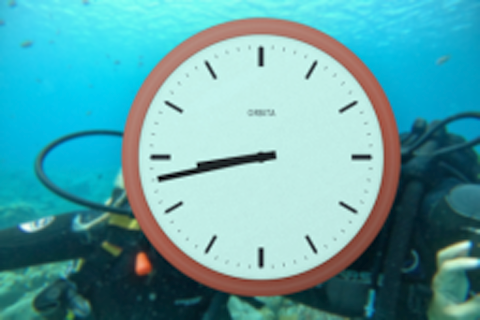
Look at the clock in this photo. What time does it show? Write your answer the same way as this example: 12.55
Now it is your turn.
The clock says 8.43
